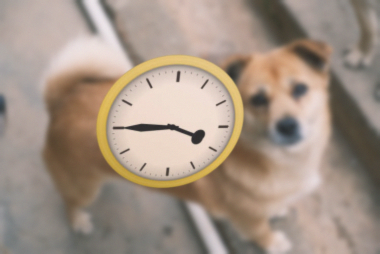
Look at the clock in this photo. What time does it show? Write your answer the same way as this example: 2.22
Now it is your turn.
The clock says 3.45
